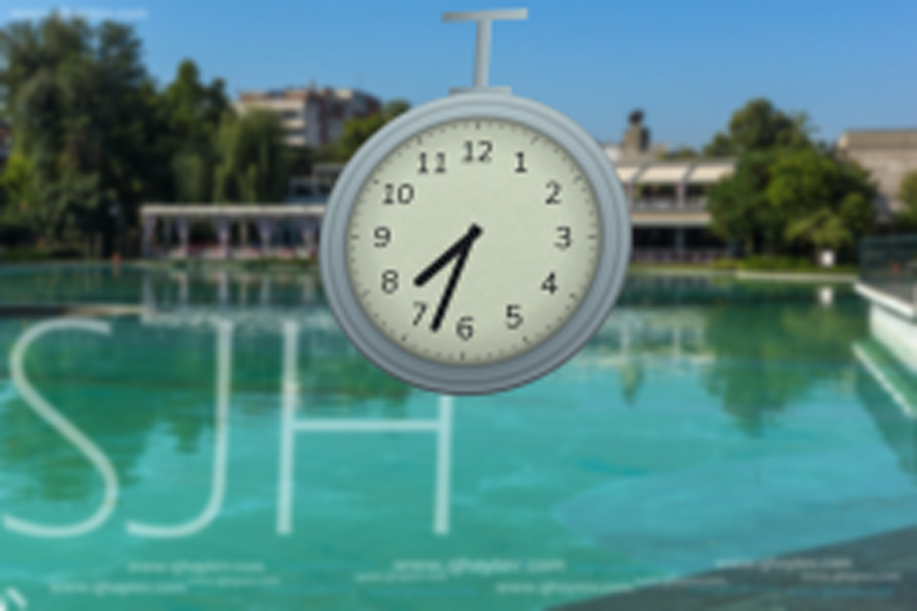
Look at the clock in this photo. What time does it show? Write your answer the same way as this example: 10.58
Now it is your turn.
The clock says 7.33
